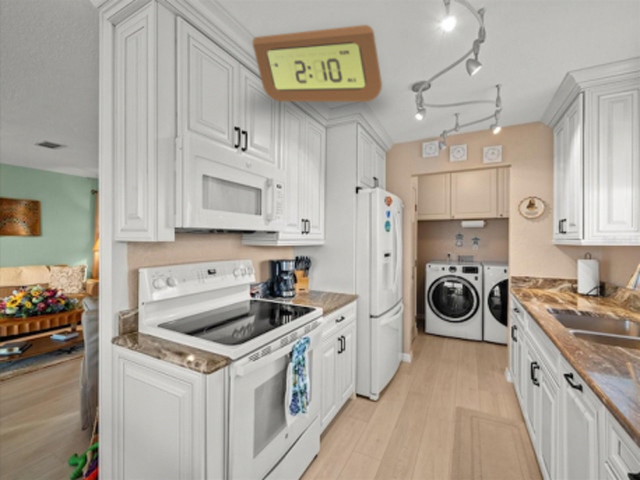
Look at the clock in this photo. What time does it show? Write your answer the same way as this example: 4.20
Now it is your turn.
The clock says 2.10
